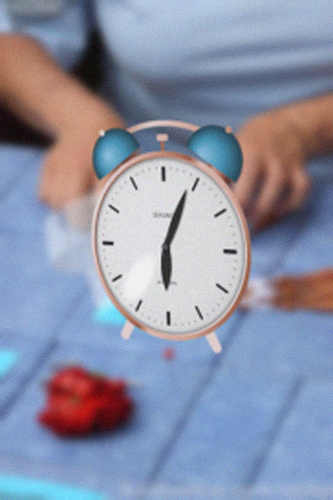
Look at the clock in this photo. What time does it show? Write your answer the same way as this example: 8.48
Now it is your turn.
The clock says 6.04
